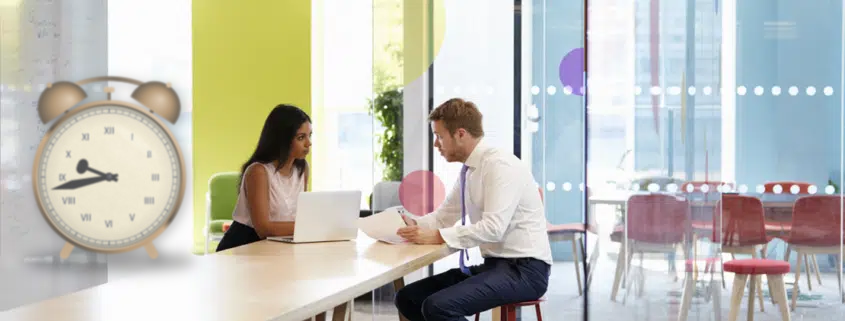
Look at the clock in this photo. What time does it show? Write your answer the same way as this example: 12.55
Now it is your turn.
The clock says 9.43
